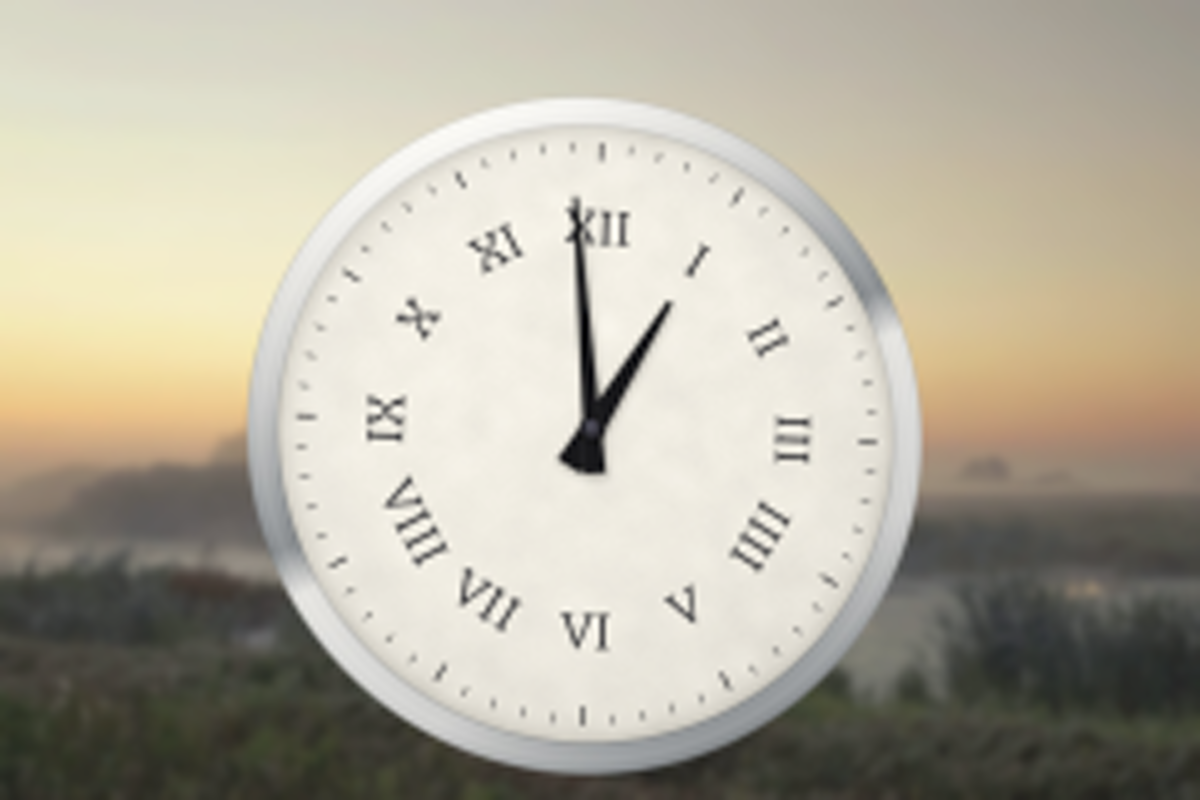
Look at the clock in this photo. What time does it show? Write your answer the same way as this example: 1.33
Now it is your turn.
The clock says 12.59
